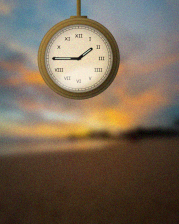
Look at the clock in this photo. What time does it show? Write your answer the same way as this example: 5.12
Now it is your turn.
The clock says 1.45
